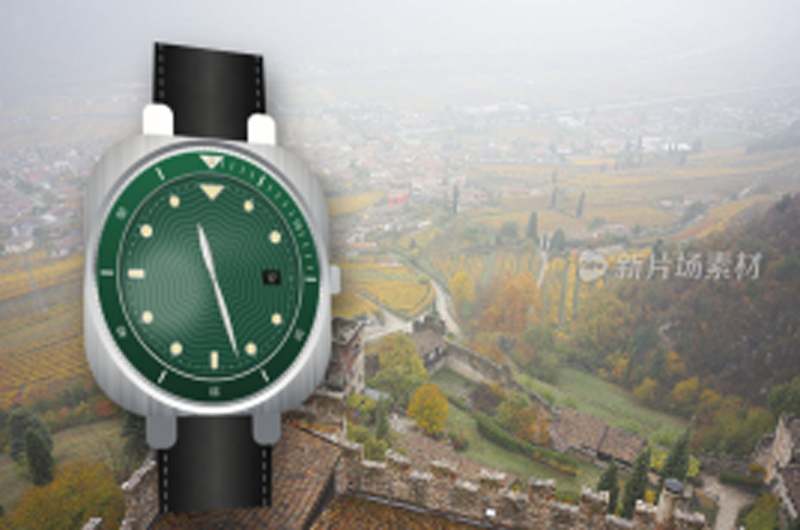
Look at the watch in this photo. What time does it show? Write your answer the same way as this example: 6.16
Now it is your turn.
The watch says 11.27
